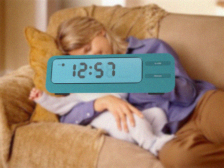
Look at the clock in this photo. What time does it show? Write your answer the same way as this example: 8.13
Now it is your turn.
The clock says 12.57
